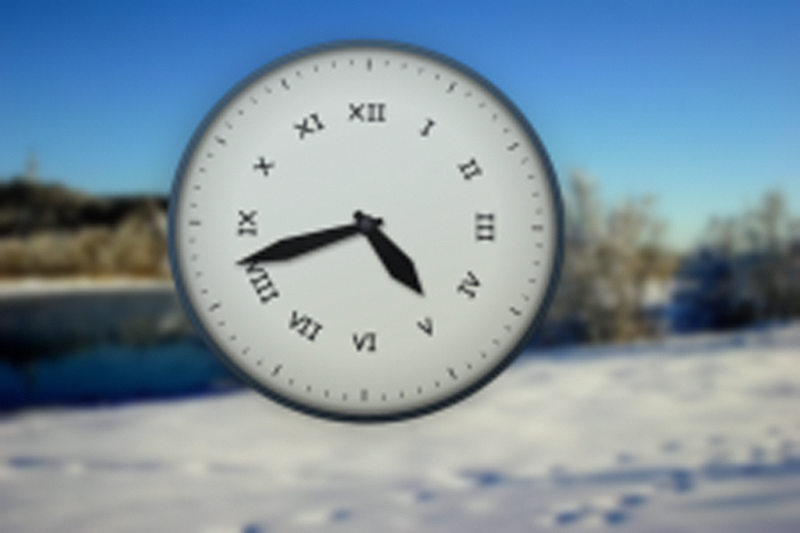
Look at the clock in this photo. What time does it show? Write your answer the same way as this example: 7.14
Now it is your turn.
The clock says 4.42
